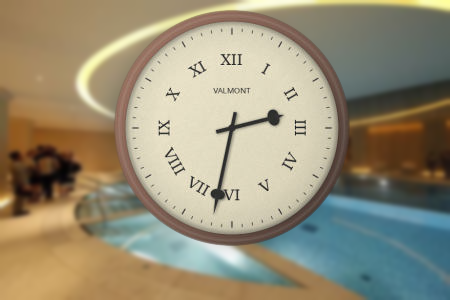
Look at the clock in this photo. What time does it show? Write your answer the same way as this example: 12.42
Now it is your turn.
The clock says 2.32
